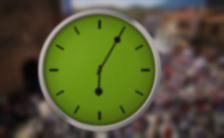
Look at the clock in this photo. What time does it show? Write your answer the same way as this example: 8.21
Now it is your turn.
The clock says 6.05
